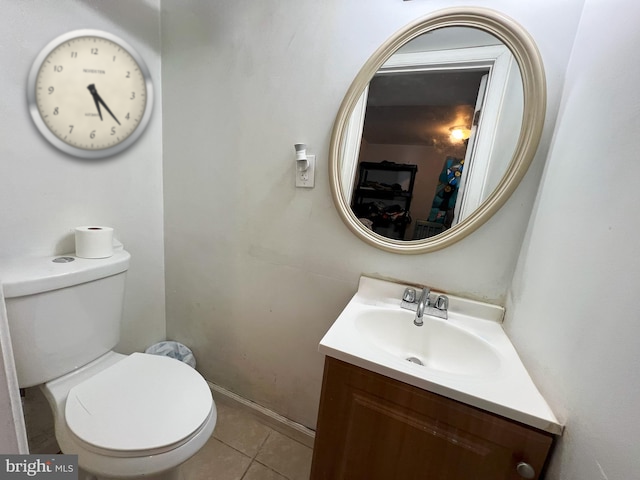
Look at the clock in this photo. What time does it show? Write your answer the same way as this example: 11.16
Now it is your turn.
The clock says 5.23
